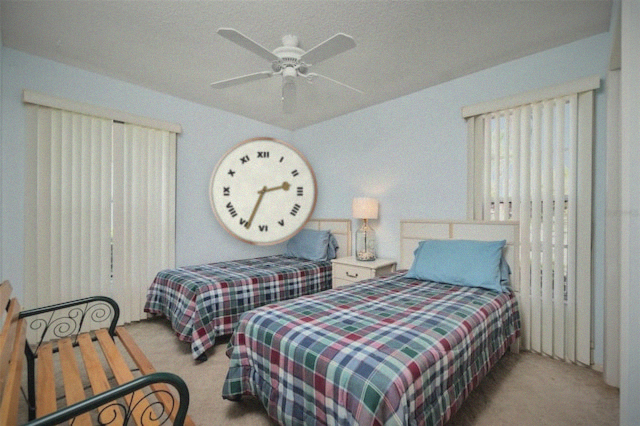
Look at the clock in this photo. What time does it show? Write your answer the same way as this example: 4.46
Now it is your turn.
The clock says 2.34
